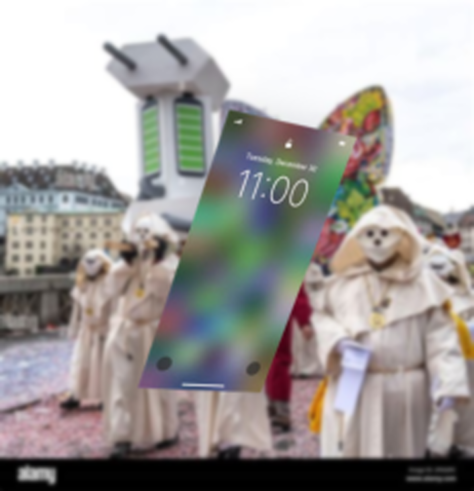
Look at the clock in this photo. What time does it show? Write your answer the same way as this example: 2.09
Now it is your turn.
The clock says 11.00
